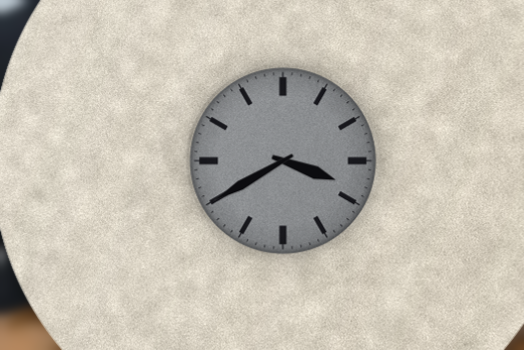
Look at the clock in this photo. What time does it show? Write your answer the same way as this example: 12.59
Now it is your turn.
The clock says 3.40
